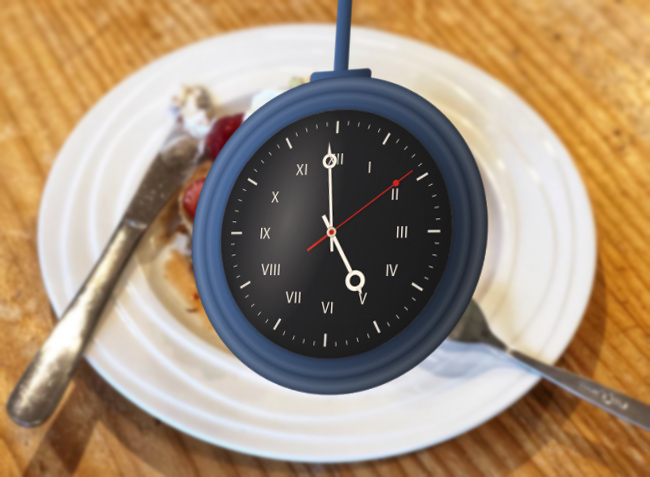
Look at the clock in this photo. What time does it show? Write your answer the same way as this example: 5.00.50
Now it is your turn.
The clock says 4.59.09
